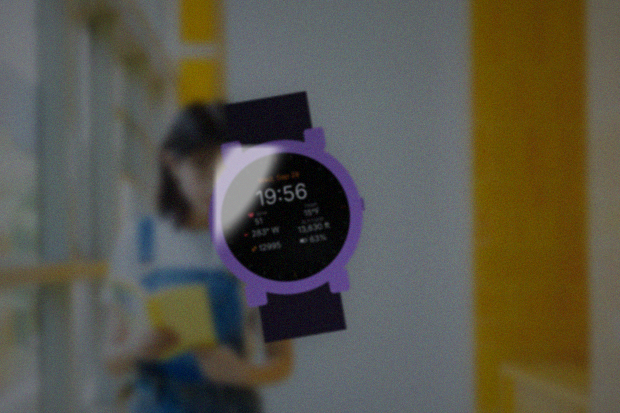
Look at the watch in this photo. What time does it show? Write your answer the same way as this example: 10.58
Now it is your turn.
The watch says 19.56
